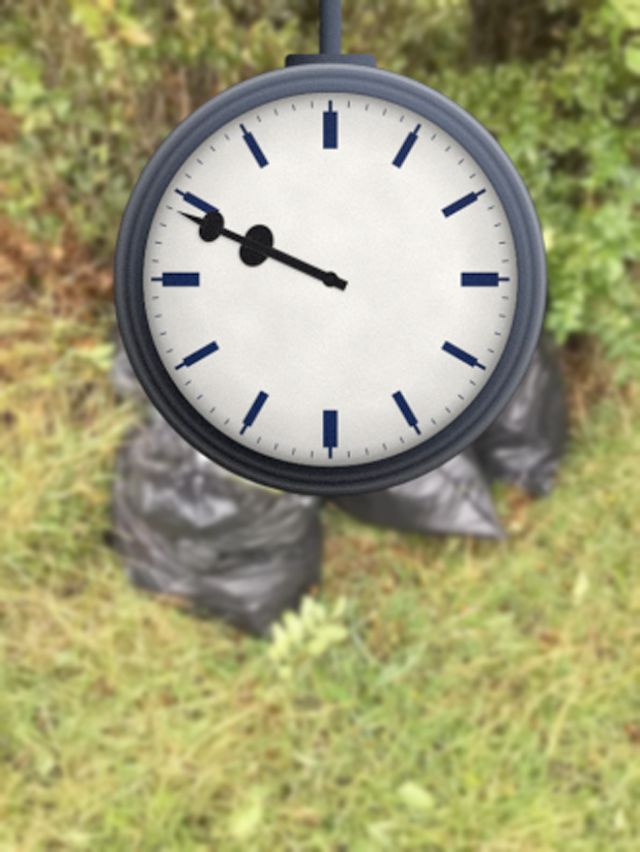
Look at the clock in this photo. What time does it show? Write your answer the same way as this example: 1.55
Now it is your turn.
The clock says 9.49
